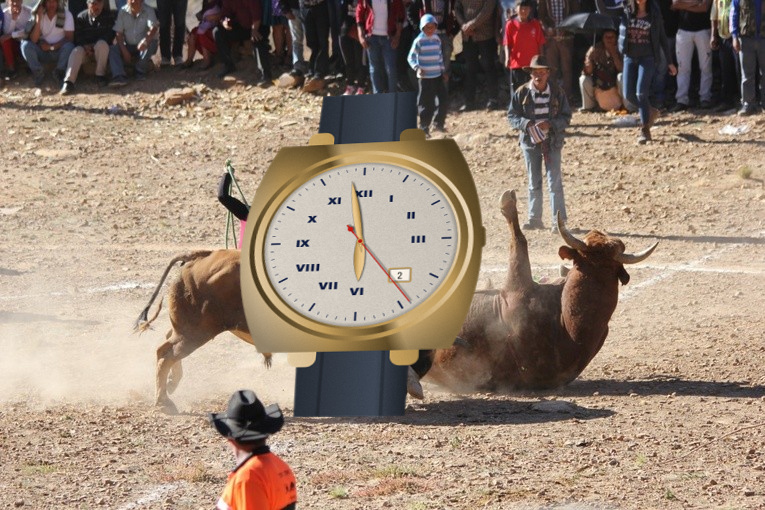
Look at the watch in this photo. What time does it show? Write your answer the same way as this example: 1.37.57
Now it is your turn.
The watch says 5.58.24
